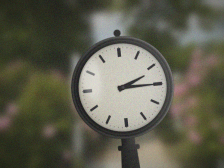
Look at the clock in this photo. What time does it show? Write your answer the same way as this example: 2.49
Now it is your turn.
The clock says 2.15
